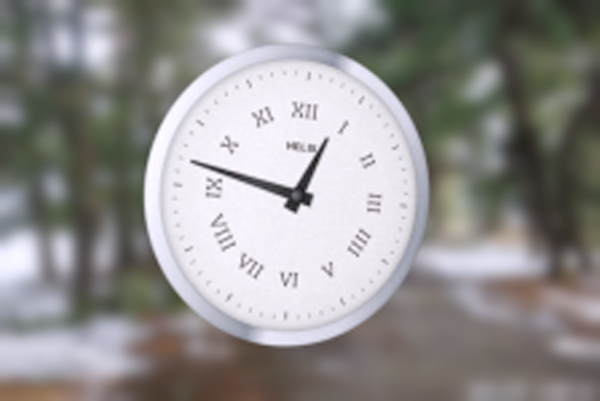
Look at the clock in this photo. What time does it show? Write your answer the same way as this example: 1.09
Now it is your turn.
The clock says 12.47
